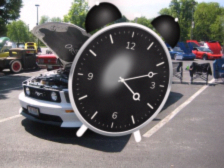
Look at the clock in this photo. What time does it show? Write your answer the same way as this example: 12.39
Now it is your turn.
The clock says 4.12
